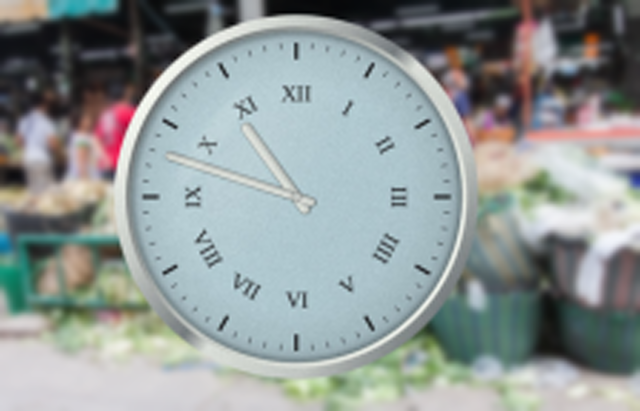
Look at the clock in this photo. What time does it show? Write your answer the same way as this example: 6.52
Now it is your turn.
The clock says 10.48
